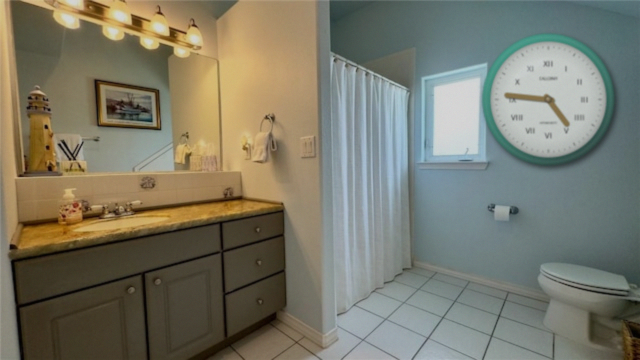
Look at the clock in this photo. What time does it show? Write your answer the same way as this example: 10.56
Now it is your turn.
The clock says 4.46
